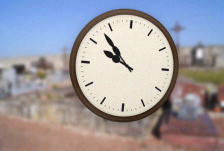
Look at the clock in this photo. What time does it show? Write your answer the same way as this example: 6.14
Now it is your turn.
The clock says 9.53
